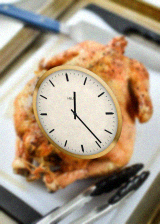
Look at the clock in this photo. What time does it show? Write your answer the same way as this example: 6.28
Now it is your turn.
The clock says 12.24
